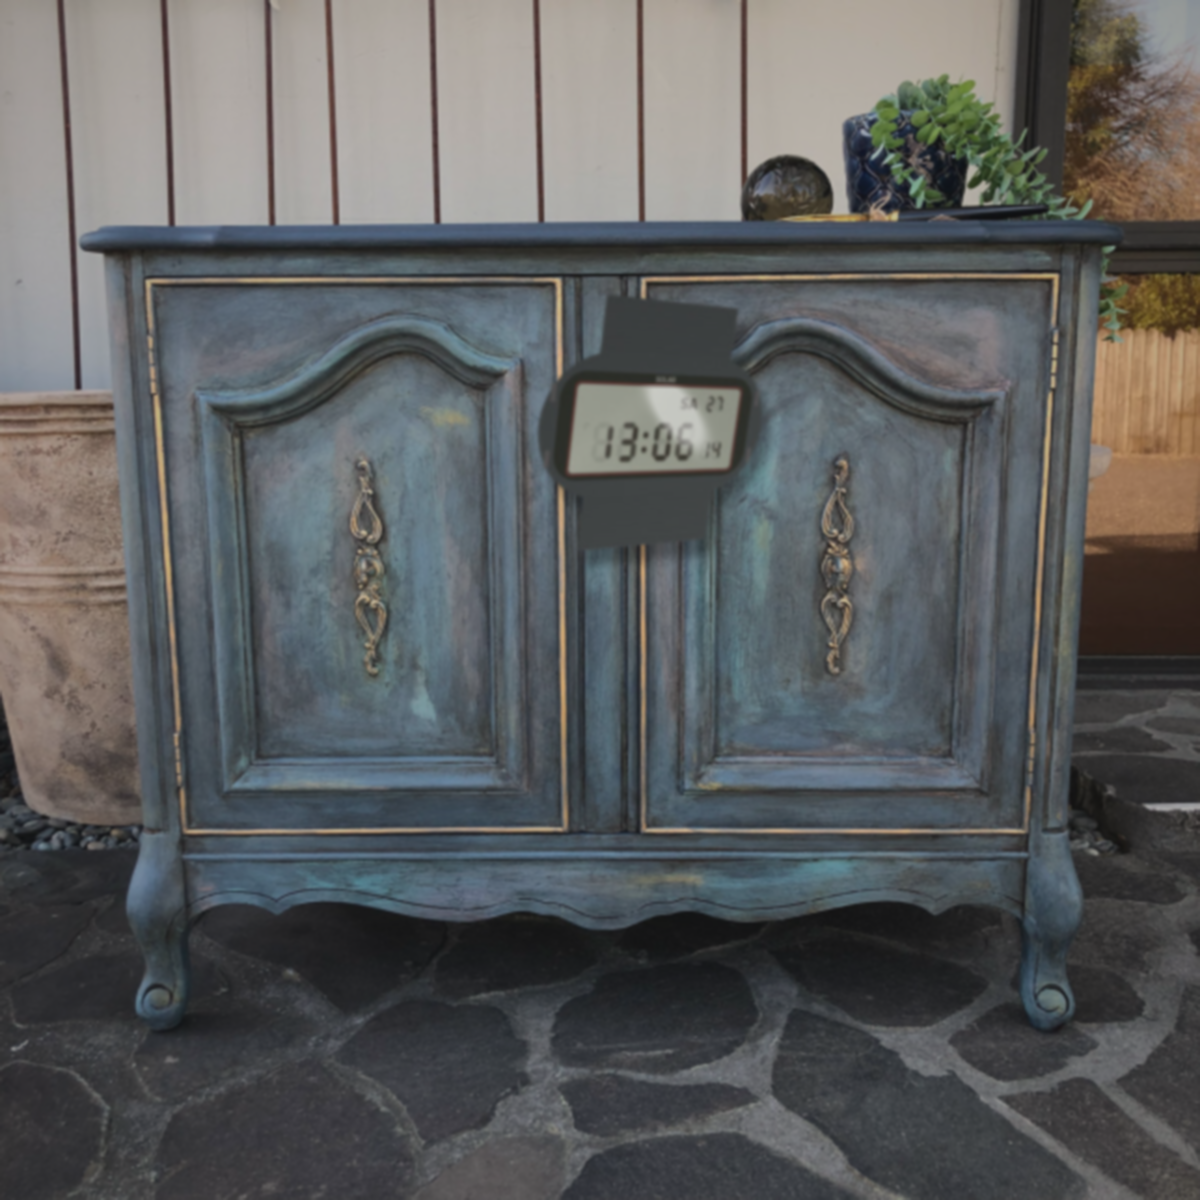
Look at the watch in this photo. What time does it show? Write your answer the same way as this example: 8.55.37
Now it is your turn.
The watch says 13.06.14
